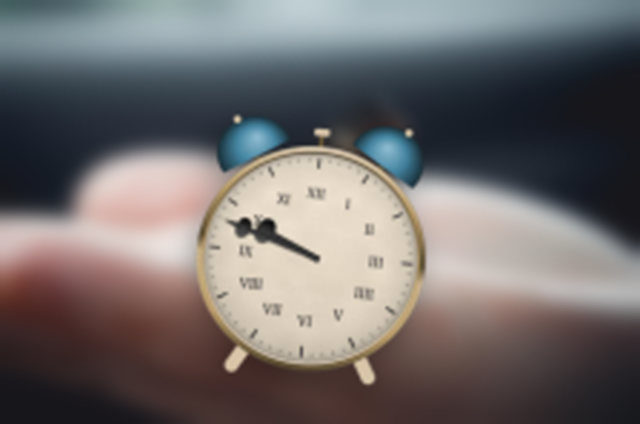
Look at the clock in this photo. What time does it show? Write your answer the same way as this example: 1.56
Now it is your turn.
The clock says 9.48
